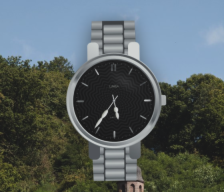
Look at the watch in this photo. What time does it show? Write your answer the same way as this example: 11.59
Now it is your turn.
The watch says 5.36
